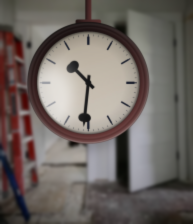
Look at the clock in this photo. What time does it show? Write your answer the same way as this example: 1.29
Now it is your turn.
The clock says 10.31
